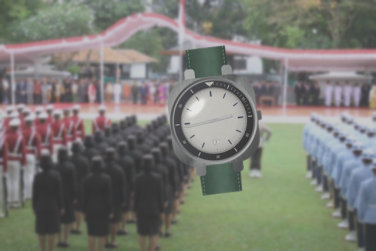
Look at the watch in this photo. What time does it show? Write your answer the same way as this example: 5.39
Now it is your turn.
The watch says 2.44
